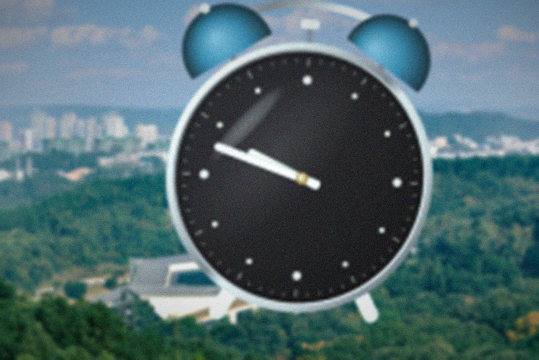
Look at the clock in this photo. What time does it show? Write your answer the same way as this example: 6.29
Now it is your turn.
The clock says 9.48
